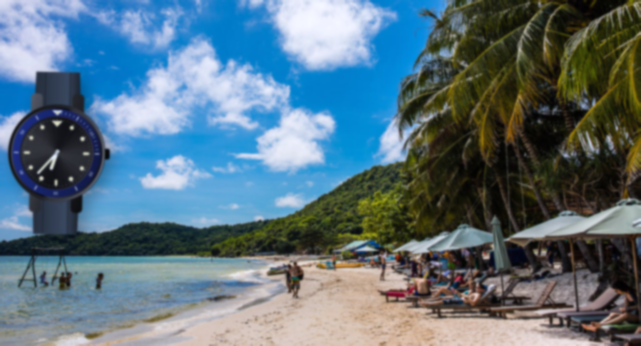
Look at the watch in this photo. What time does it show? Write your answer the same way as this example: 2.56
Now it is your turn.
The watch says 6.37
